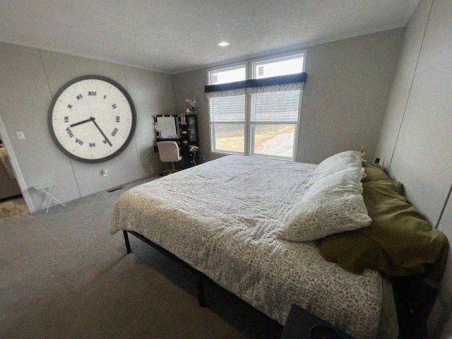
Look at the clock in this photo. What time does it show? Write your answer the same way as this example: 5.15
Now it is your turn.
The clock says 8.24
